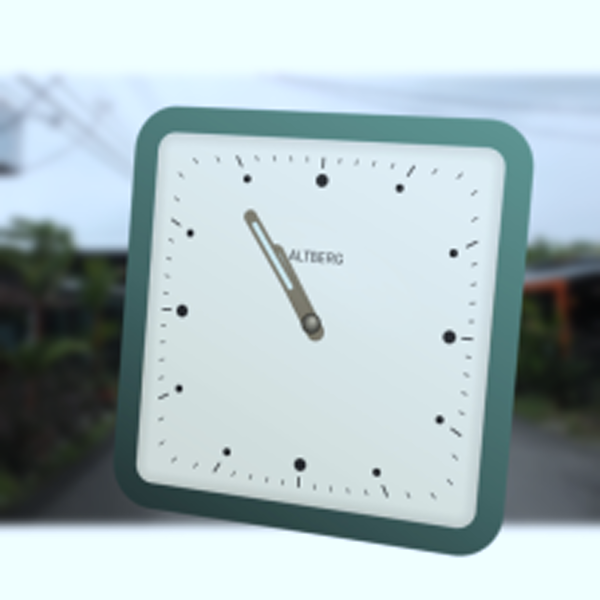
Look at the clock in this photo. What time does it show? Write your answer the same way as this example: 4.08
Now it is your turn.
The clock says 10.54
